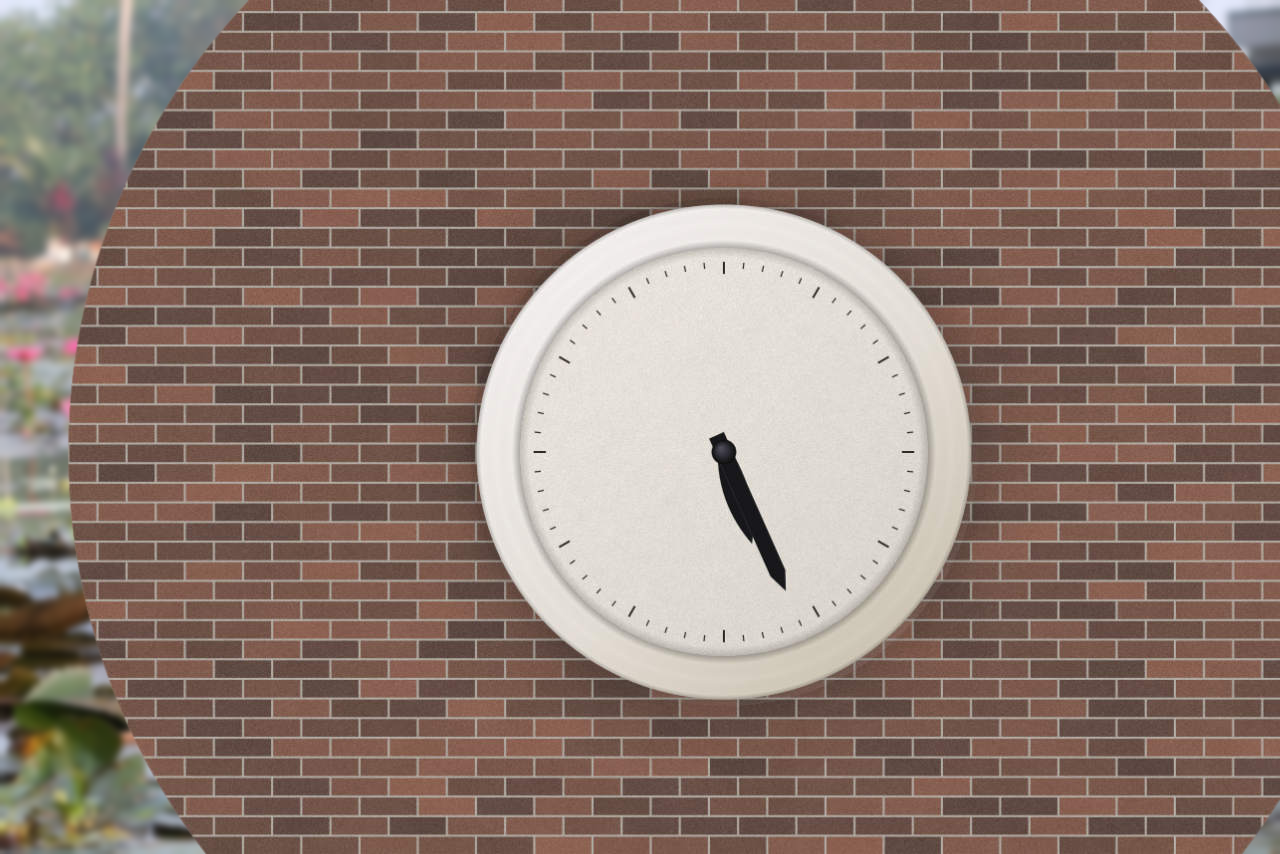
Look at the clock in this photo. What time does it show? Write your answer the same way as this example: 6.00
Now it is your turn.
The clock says 5.26
